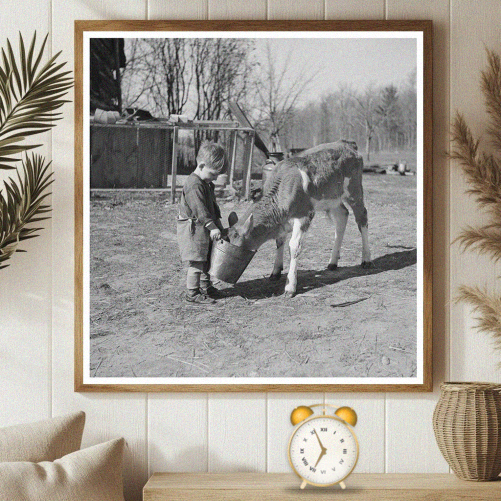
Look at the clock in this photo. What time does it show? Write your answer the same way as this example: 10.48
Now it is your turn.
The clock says 6.56
